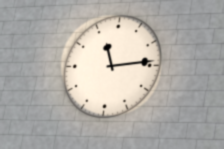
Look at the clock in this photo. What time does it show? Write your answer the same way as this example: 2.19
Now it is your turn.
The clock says 11.14
